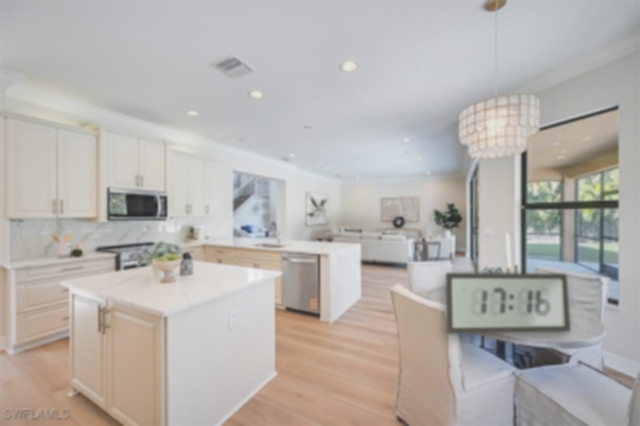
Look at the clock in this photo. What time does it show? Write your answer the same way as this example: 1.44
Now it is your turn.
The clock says 17.16
